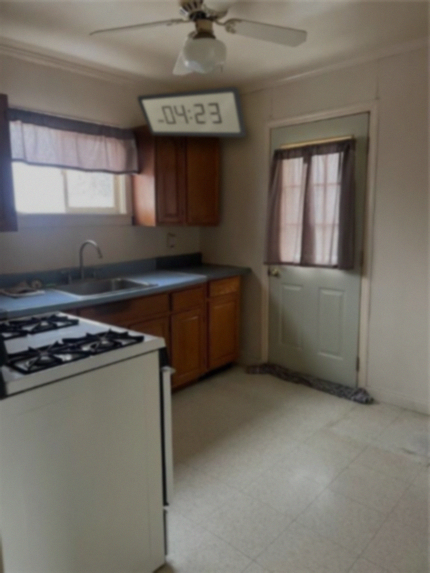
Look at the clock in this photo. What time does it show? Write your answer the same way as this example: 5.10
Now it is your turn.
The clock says 4.23
